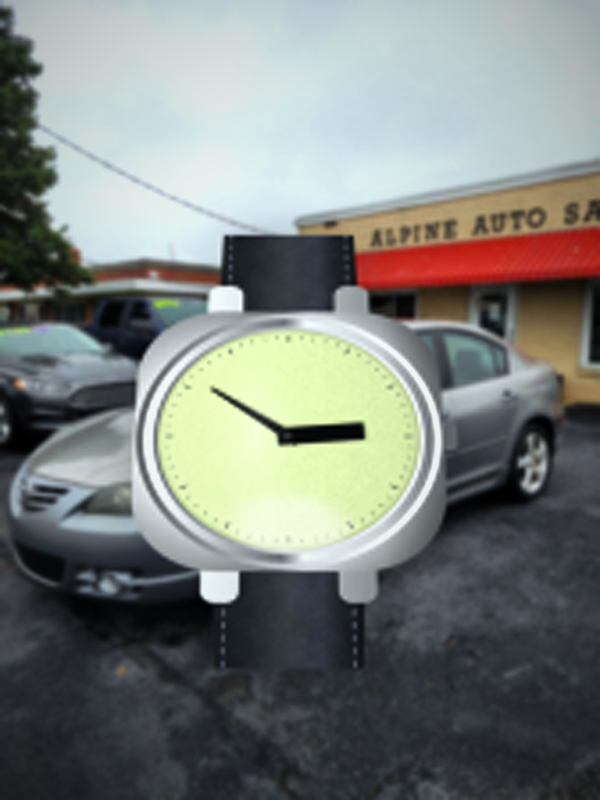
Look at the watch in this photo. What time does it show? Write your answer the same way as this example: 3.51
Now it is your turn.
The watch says 2.51
